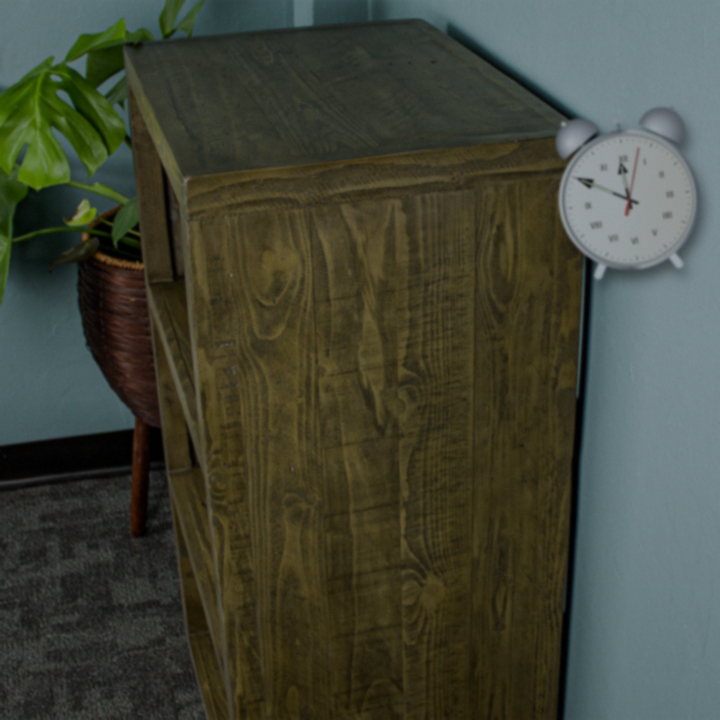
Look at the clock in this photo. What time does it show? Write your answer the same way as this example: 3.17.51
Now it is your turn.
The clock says 11.50.03
